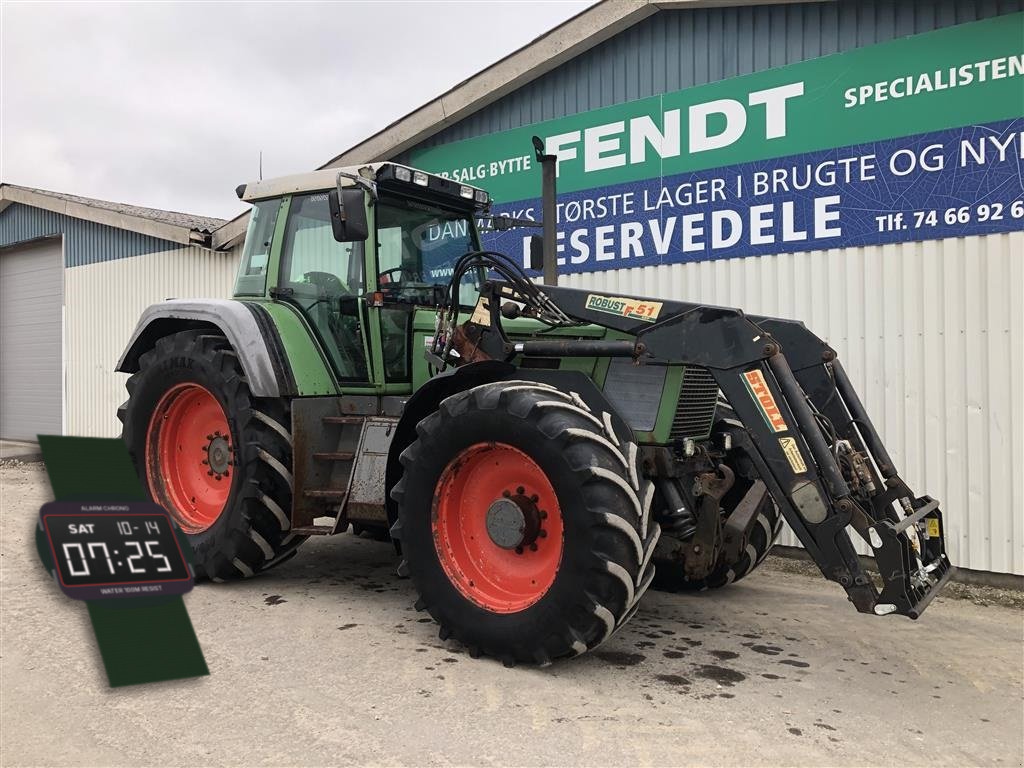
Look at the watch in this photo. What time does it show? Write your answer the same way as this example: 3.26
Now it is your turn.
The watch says 7.25
